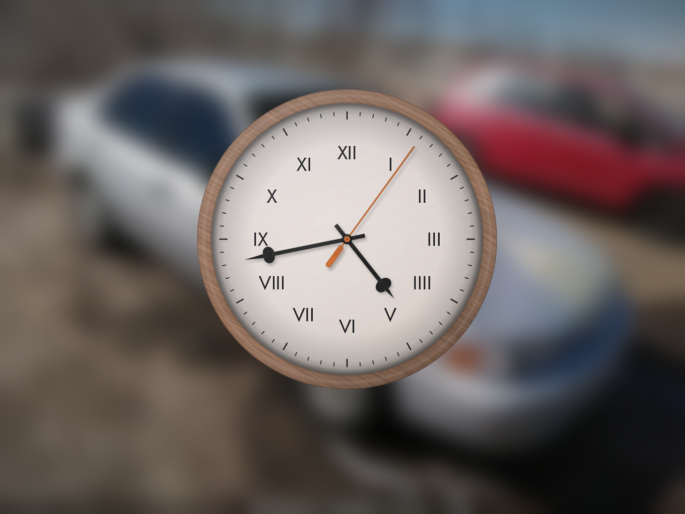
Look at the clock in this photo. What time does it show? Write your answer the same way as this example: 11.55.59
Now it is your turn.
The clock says 4.43.06
